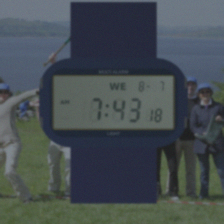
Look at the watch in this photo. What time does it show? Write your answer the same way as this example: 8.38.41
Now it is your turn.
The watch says 7.43.18
